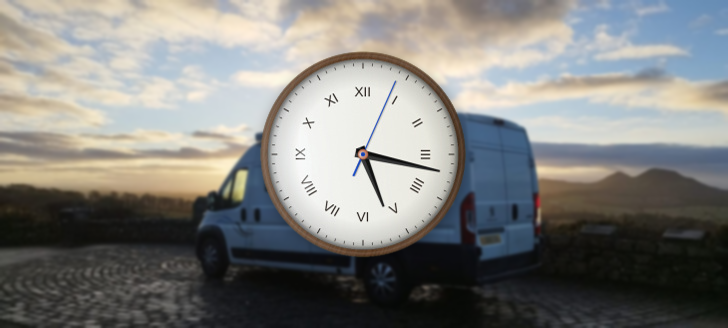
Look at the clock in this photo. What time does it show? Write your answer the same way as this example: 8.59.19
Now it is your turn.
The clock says 5.17.04
